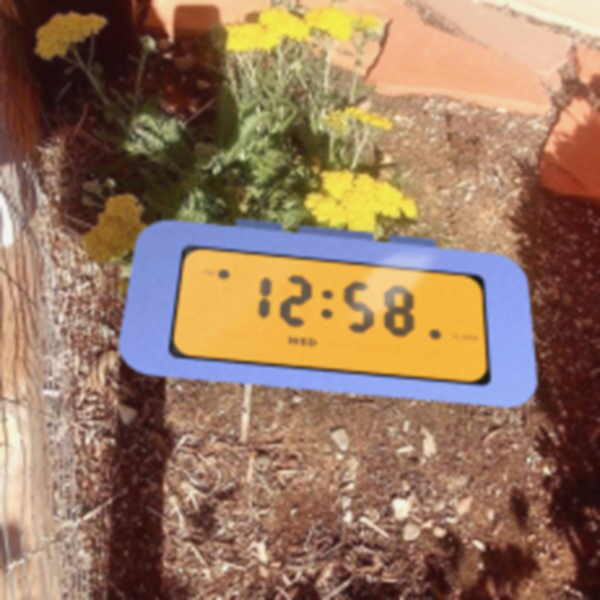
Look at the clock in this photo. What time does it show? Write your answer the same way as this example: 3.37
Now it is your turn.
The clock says 12.58
